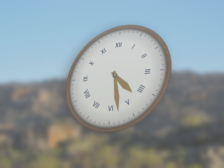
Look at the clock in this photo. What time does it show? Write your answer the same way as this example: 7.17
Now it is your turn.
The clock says 4.28
